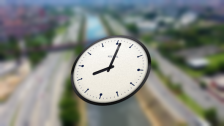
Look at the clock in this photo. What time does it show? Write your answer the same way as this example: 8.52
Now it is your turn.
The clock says 8.01
